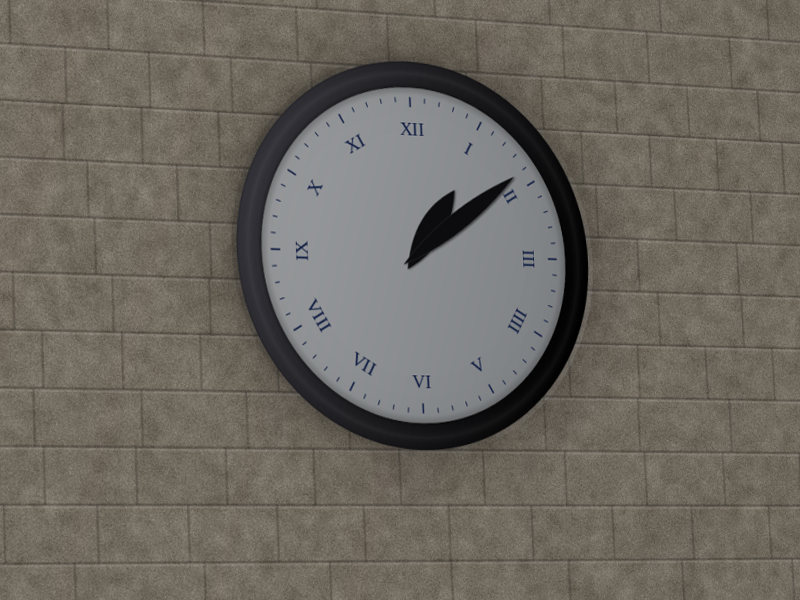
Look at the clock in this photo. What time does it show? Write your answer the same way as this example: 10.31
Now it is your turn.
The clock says 1.09
